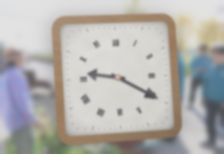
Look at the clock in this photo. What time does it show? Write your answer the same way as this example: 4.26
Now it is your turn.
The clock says 9.20
